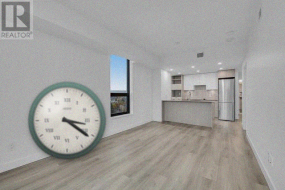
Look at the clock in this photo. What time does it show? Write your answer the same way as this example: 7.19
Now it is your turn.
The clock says 3.21
